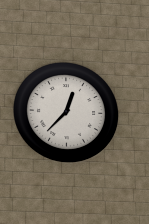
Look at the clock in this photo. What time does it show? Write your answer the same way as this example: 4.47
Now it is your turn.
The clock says 12.37
